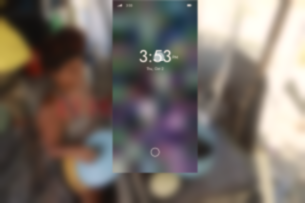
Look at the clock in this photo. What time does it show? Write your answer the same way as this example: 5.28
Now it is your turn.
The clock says 3.53
